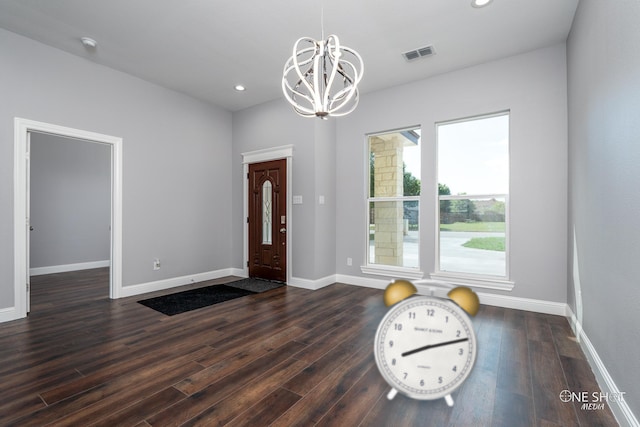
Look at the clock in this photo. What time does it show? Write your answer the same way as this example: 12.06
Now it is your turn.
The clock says 8.12
